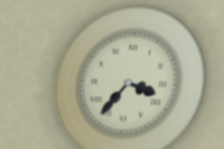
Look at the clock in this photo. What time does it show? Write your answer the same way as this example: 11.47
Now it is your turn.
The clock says 3.36
